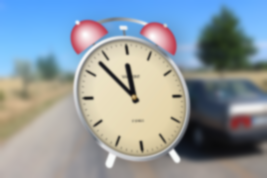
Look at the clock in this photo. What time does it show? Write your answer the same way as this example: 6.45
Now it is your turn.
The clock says 11.53
